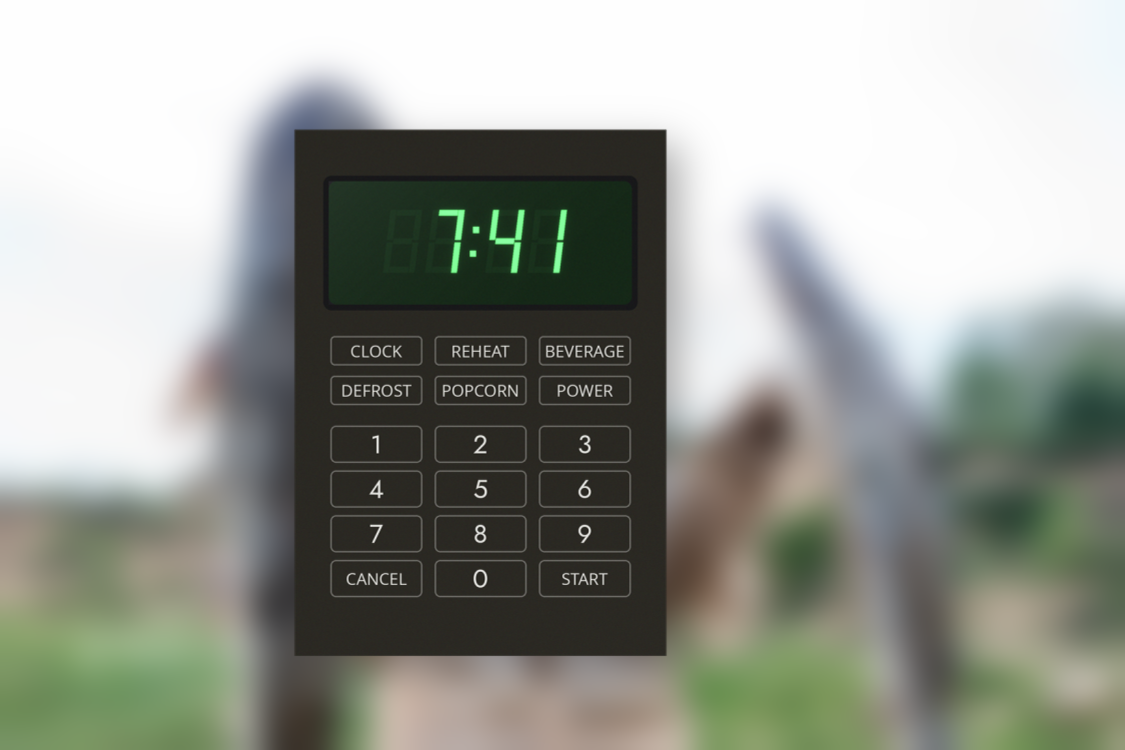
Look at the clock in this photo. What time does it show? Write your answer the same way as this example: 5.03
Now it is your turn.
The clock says 7.41
